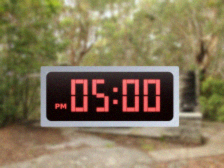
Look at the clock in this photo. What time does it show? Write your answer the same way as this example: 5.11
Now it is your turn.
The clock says 5.00
